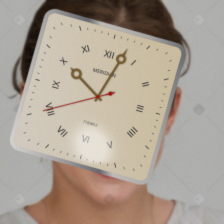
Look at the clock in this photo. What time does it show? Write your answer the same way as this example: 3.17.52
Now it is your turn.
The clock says 10.02.40
